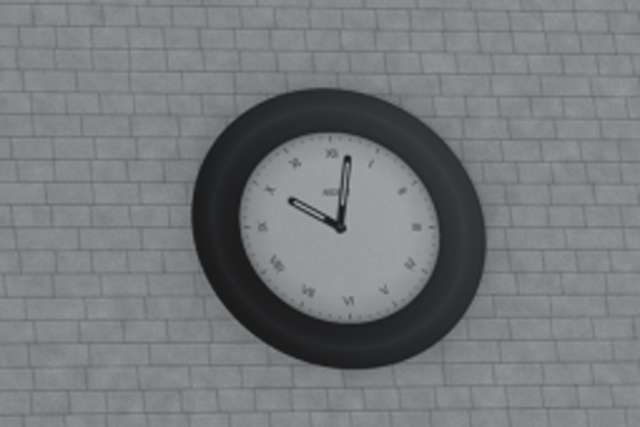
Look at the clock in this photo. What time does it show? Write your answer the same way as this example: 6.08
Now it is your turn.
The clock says 10.02
